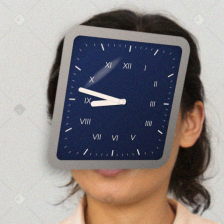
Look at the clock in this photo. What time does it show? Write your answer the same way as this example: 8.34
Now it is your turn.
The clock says 8.47
